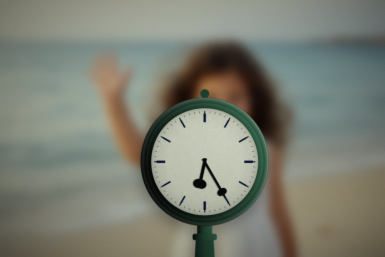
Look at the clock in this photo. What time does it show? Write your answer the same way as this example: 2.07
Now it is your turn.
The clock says 6.25
